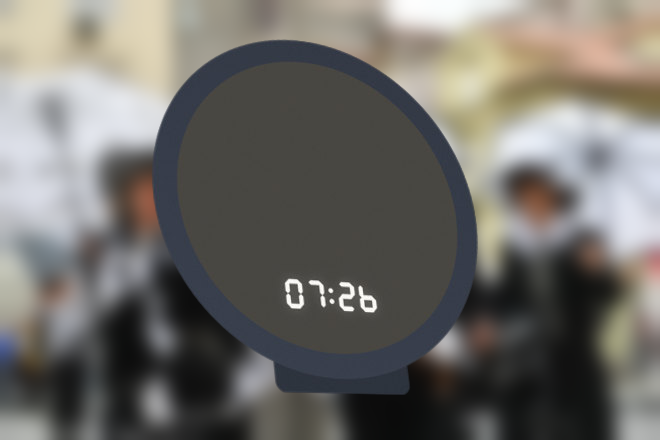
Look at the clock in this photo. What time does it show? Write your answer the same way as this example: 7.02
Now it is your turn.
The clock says 7.26
